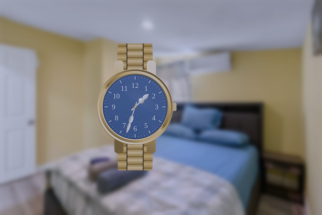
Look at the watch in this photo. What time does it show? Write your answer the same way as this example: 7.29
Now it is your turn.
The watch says 1.33
